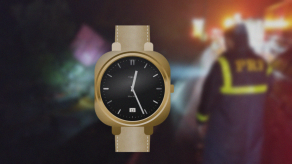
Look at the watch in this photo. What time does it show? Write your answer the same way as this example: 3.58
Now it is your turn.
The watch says 12.26
